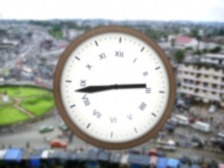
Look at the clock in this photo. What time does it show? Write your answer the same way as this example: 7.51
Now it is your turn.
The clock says 2.43
